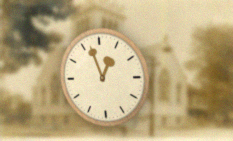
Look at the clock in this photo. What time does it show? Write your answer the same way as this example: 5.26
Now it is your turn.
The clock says 12.57
